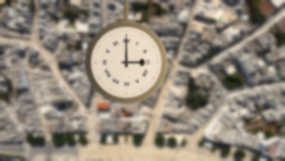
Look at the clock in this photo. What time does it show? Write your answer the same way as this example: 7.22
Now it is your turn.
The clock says 3.00
